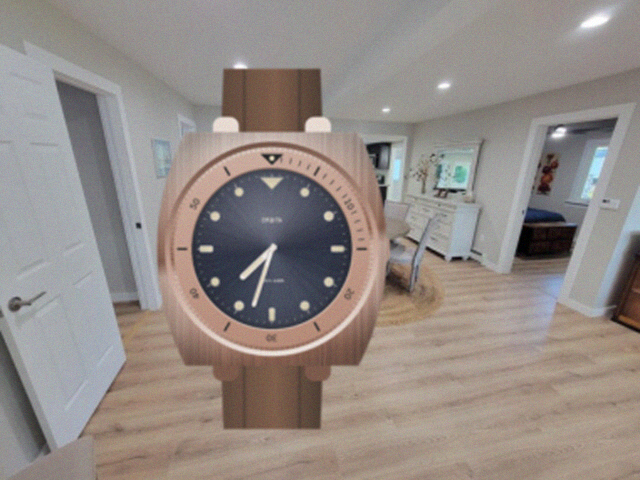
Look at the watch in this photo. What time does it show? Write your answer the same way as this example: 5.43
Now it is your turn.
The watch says 7.33
